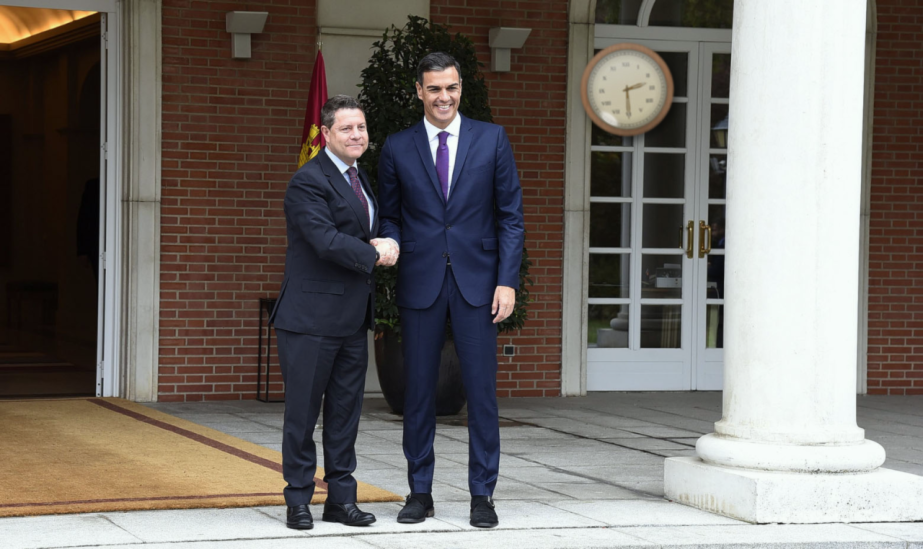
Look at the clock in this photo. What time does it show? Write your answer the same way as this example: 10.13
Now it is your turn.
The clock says 2.30
